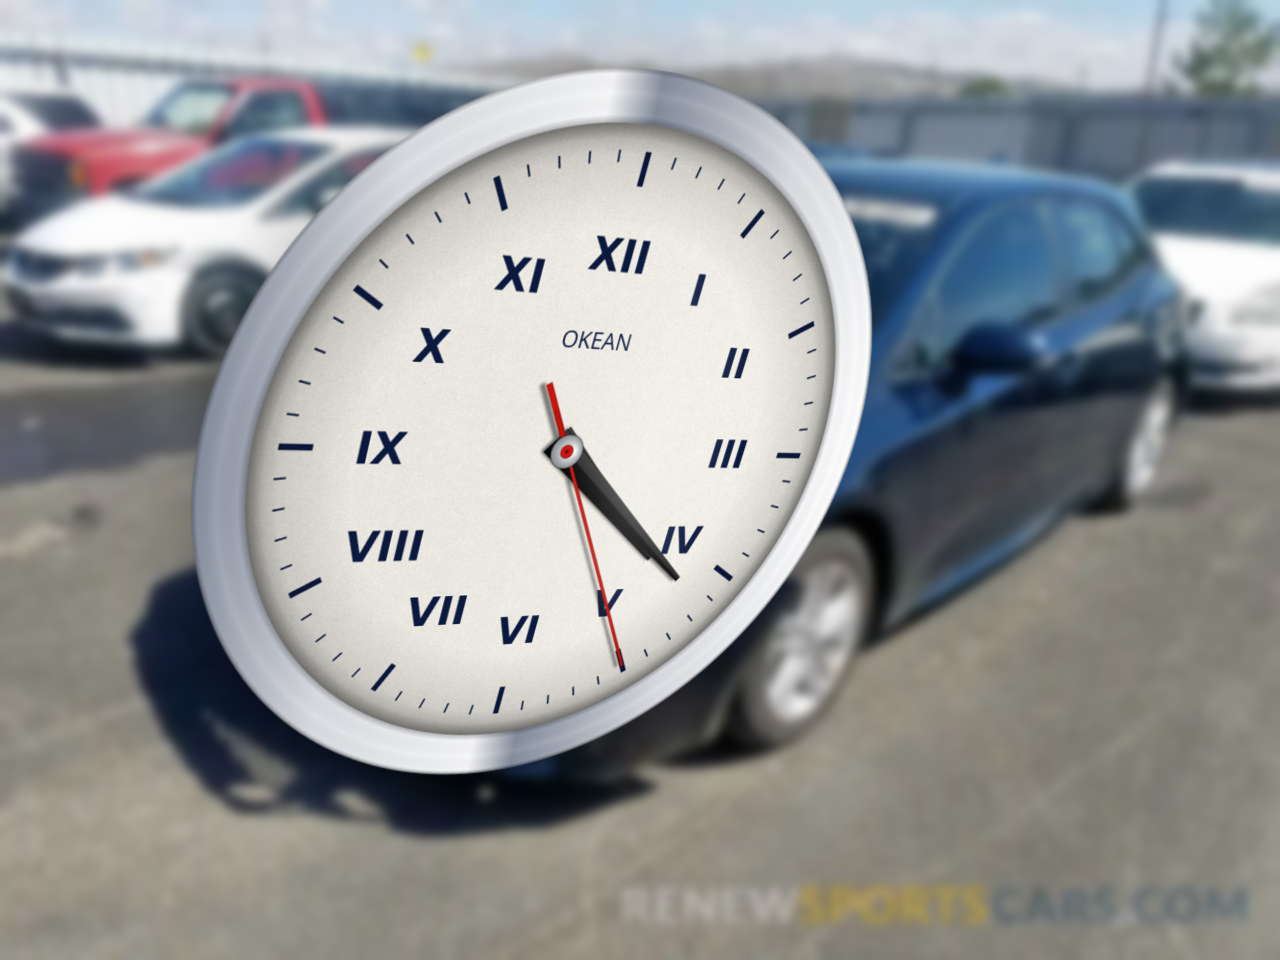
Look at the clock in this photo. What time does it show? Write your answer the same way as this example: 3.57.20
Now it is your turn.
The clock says 4.21.25
